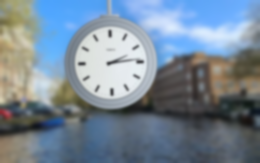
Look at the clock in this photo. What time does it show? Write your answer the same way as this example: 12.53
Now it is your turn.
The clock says 2.14
